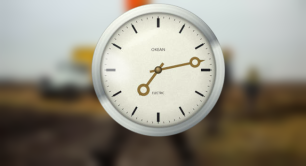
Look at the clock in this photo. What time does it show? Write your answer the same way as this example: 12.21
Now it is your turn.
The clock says 7.13
